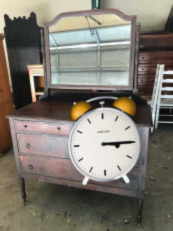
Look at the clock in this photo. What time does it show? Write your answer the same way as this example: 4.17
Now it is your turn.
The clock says 3.15
